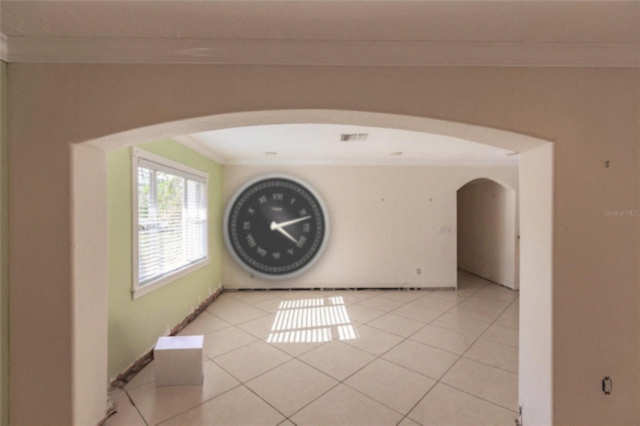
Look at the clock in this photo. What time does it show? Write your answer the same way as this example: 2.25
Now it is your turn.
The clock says 4.12
